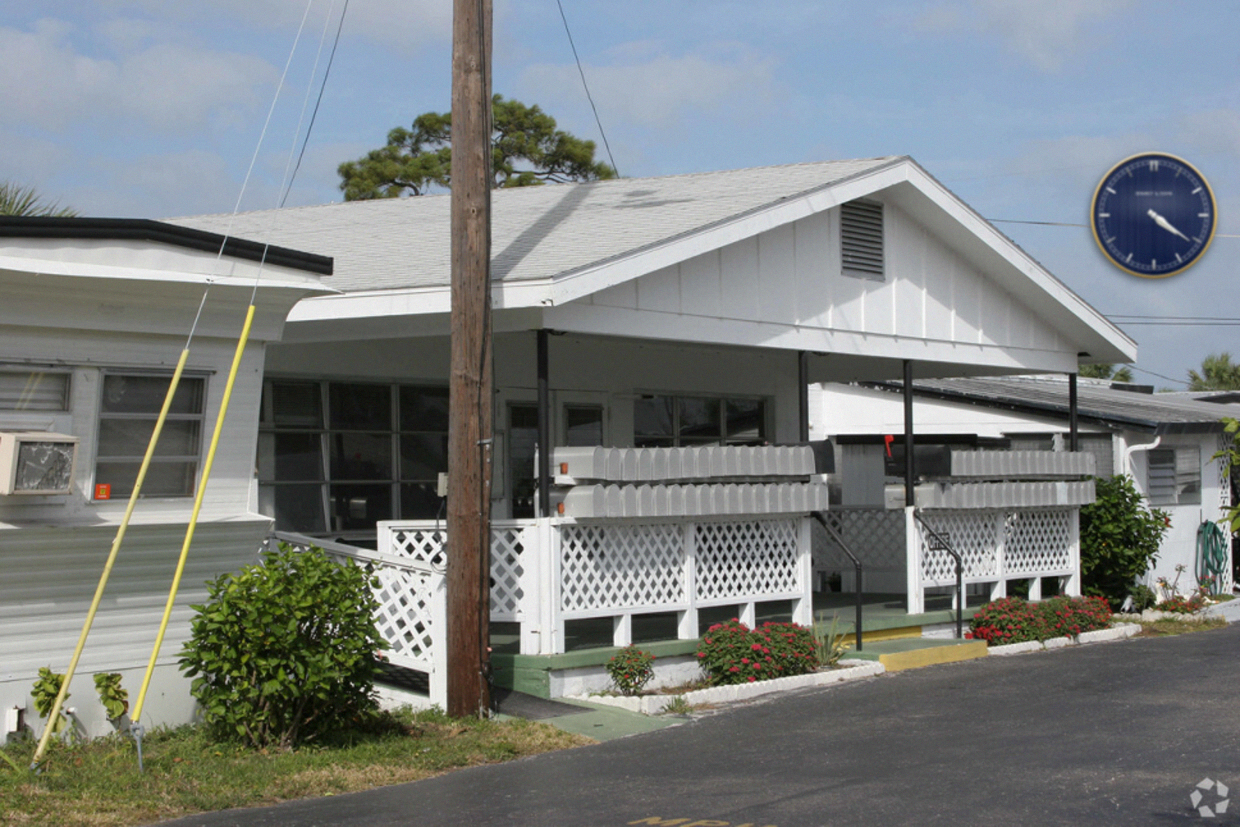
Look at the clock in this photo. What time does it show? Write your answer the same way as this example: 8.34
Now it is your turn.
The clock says 4.21
